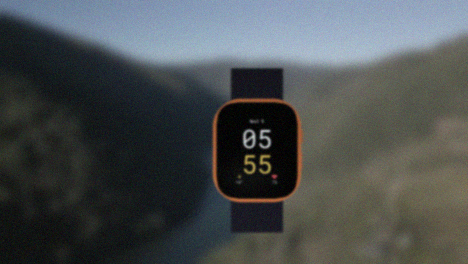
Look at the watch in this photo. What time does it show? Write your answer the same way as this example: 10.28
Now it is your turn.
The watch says 5.55
